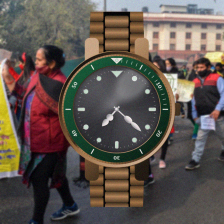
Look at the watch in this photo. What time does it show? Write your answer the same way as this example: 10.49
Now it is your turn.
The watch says 7.22
